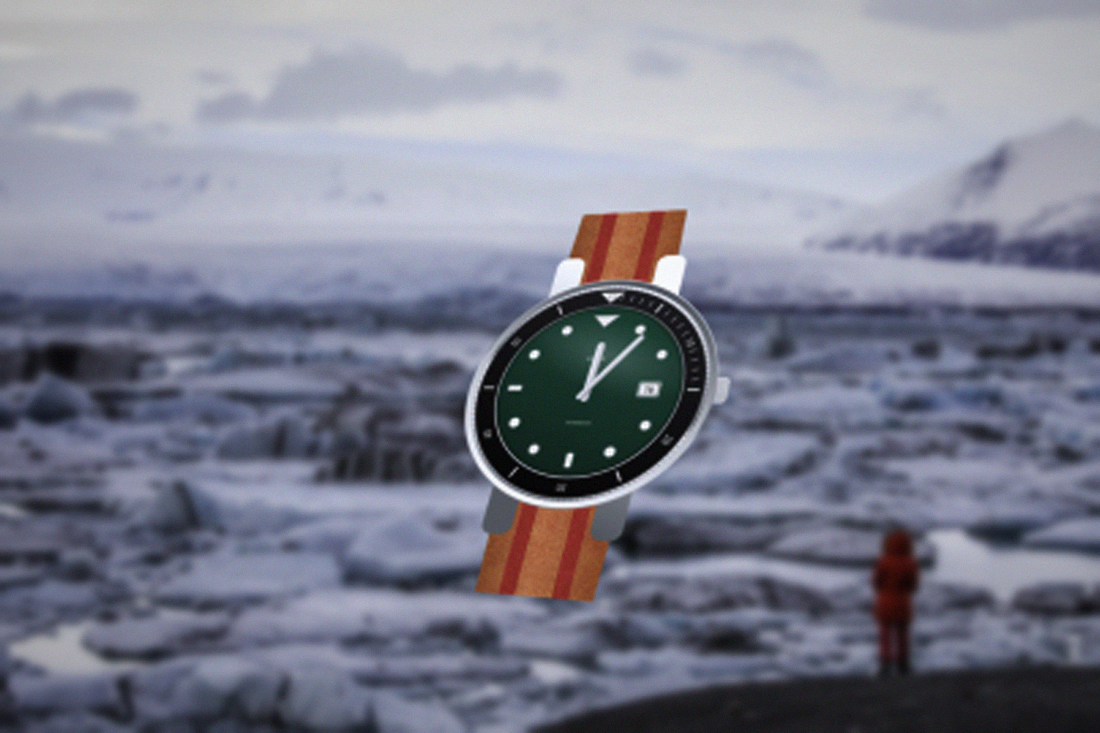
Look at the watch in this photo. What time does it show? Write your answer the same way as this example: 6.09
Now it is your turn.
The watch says 12.06
